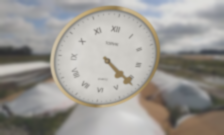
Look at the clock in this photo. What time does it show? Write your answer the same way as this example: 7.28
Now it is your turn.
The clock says 4.21
